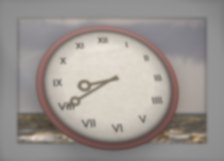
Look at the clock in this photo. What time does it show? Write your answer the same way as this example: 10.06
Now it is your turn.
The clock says 8.40
